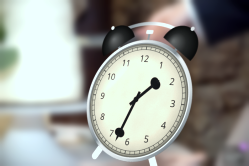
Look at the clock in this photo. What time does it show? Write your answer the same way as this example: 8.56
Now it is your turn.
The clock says 1.33
